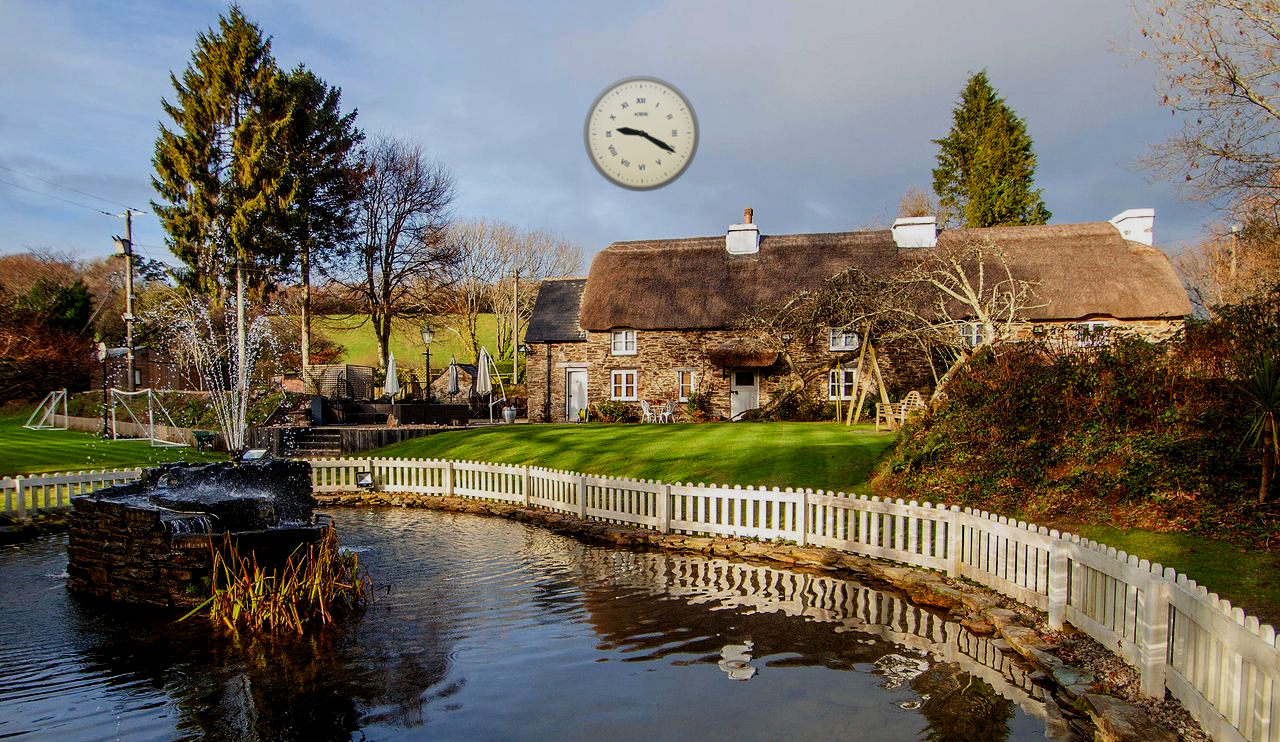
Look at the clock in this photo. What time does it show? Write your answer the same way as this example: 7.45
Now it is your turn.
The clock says 9.20
